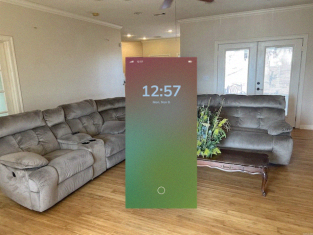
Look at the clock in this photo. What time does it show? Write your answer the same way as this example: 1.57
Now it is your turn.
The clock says 12.57
